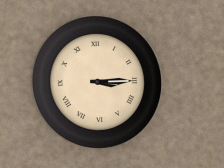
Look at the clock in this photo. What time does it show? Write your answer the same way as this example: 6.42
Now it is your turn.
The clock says 3.15
